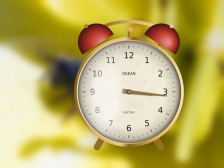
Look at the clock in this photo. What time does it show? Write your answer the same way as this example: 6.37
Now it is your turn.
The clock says 3.16
